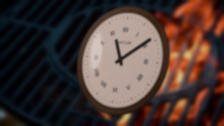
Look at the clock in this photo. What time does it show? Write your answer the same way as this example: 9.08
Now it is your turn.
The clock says 11.09
